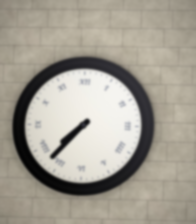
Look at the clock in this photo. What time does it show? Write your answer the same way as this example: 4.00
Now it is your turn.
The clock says 7.37
